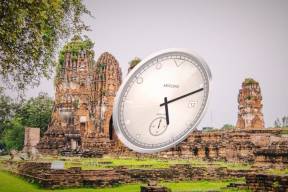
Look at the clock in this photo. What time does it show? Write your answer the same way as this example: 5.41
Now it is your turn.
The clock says 5.11
